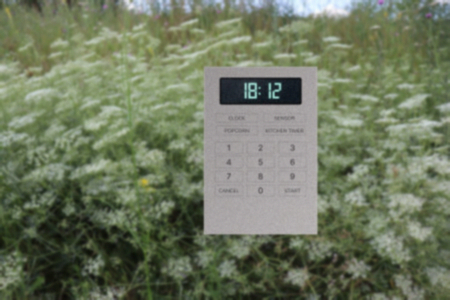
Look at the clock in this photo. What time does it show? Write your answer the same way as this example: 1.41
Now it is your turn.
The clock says 18.12
